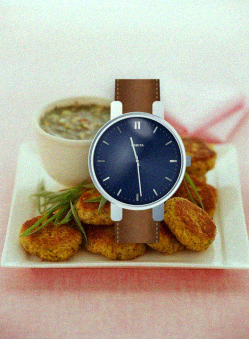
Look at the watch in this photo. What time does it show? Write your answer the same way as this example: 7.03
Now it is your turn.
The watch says 11.29
